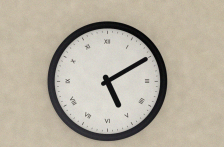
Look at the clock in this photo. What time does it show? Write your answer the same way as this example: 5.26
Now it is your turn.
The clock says 5.10
